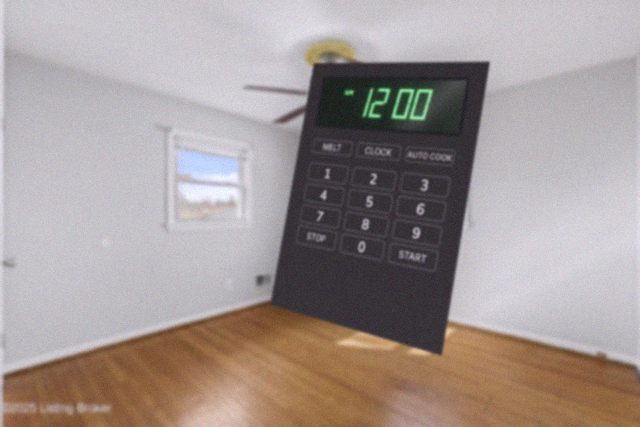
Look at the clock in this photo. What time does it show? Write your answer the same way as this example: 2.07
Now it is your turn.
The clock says 12.00
